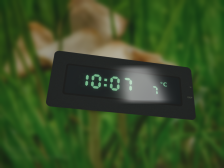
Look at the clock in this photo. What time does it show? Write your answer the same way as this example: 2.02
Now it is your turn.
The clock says 10.07
